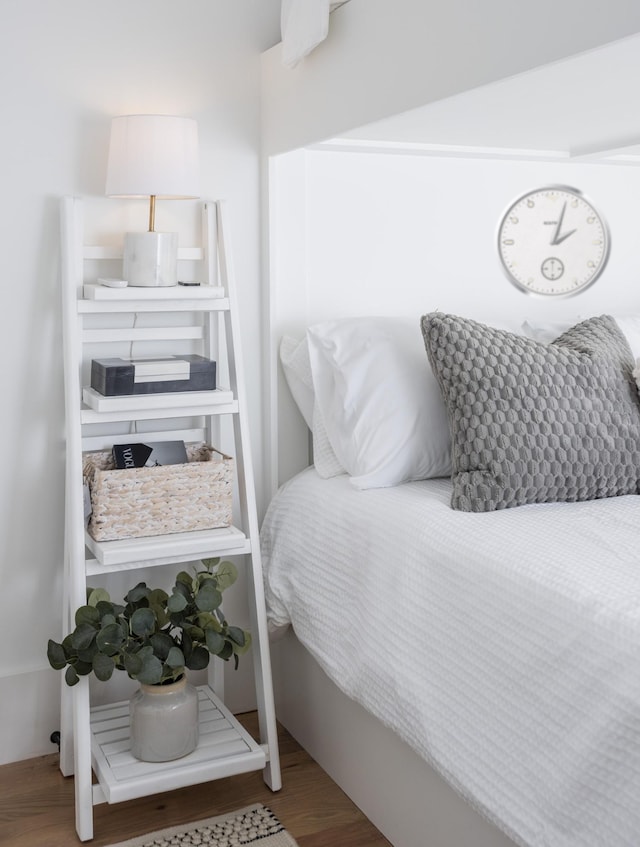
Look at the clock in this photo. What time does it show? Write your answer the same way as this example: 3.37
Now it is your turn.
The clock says 2.03
